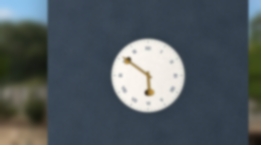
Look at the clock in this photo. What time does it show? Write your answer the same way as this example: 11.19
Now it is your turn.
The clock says 5.51
